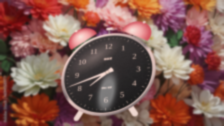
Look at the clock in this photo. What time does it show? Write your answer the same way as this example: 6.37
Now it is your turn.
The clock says 7.42
